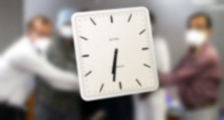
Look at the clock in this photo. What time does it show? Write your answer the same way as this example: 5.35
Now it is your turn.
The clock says 6.32
